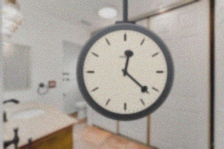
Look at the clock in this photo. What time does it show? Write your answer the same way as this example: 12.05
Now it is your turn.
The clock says 12.22
